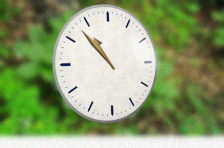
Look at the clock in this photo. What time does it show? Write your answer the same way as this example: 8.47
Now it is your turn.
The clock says 10.53
